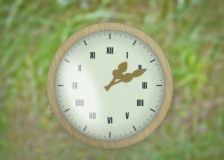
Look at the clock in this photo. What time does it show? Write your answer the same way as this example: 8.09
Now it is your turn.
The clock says 1.11
